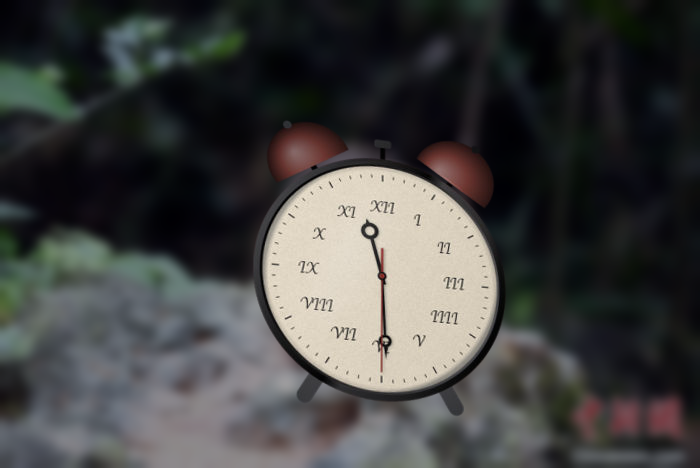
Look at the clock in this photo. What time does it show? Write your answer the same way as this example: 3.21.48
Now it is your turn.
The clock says 11.29.30
